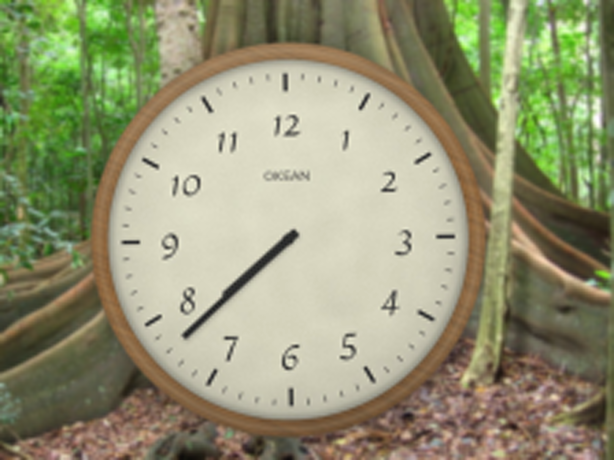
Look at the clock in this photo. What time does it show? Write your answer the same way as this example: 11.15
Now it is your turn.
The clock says 7.38
